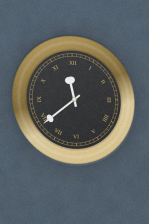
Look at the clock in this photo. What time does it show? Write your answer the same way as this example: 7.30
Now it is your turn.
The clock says 11.39
